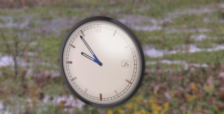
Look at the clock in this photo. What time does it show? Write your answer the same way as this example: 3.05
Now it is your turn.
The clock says 9.54
